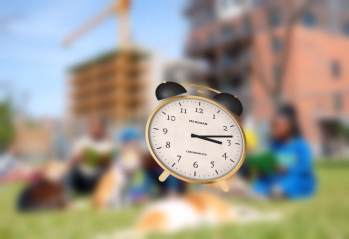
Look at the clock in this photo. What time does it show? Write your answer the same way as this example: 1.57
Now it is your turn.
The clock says 3.13
